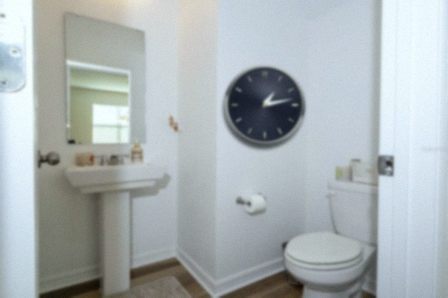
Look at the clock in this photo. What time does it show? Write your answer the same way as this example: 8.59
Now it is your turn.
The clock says 1.13
